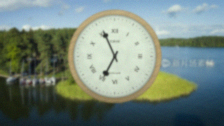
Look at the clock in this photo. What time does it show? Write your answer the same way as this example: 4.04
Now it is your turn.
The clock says 6.56
